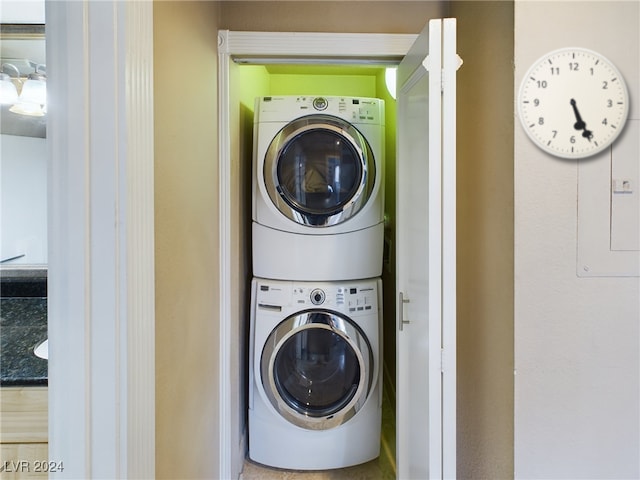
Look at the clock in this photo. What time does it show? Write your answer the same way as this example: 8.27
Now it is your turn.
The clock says 5.26
